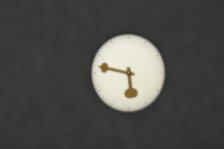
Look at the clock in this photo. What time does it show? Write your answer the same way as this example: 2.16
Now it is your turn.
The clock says 5.47
